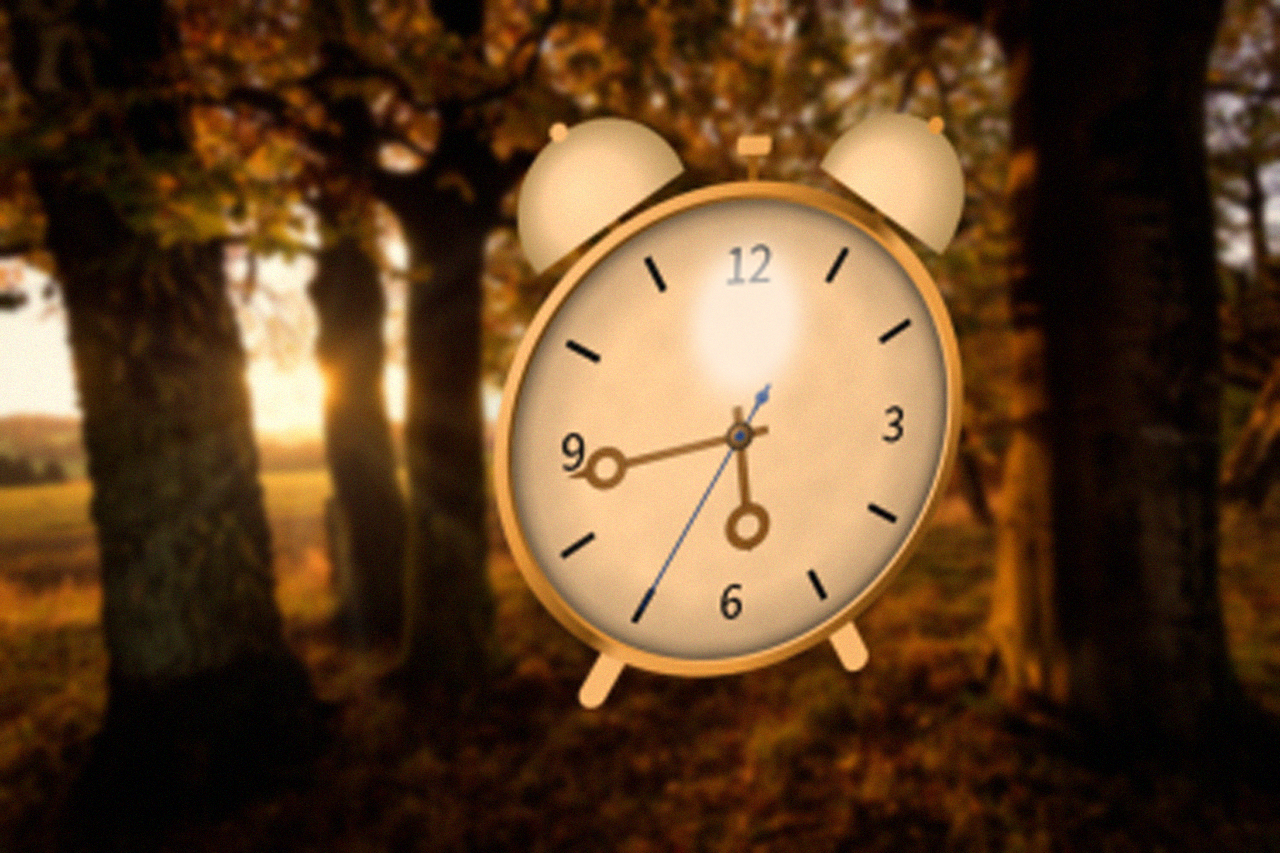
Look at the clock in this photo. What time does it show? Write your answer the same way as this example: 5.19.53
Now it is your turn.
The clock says 5.43.35
